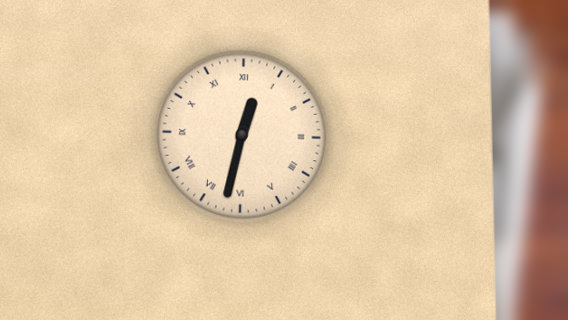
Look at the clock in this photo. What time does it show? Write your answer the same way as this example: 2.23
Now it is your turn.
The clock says 12.32
